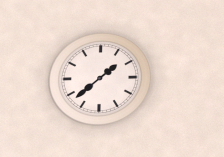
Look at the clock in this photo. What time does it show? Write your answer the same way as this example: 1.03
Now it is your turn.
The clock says 1.38
